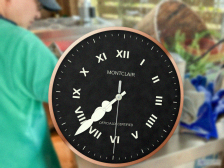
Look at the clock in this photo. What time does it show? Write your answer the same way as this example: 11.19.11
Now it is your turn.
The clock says 7.37.30
